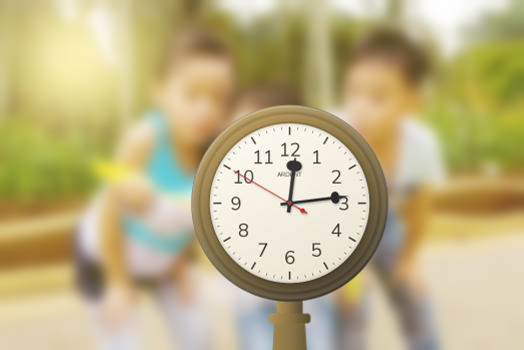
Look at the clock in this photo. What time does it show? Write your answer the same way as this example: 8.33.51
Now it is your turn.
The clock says 12.13.50
